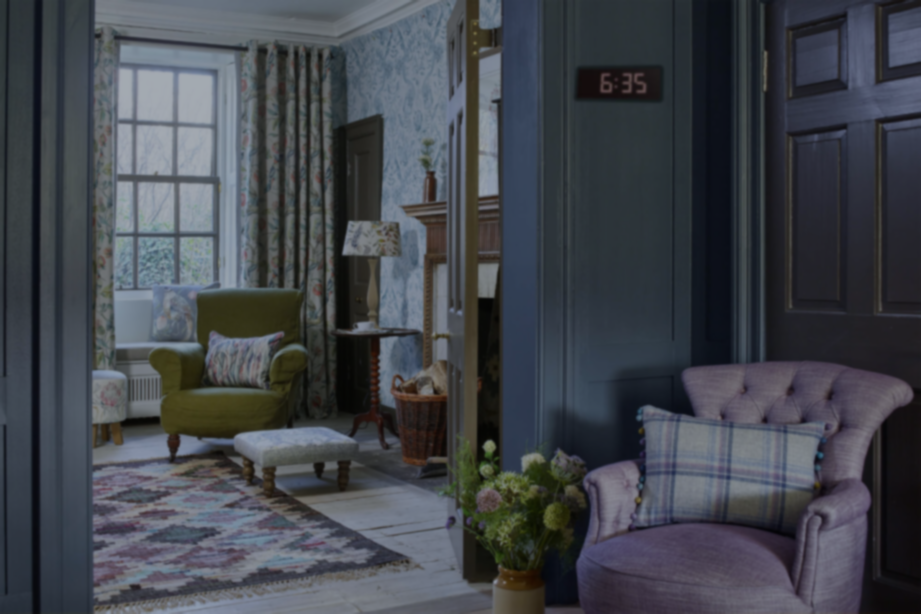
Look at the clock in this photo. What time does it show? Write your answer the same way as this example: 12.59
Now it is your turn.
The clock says 6.35
